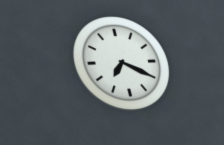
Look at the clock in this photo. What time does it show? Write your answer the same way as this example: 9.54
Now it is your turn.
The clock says 7.20
